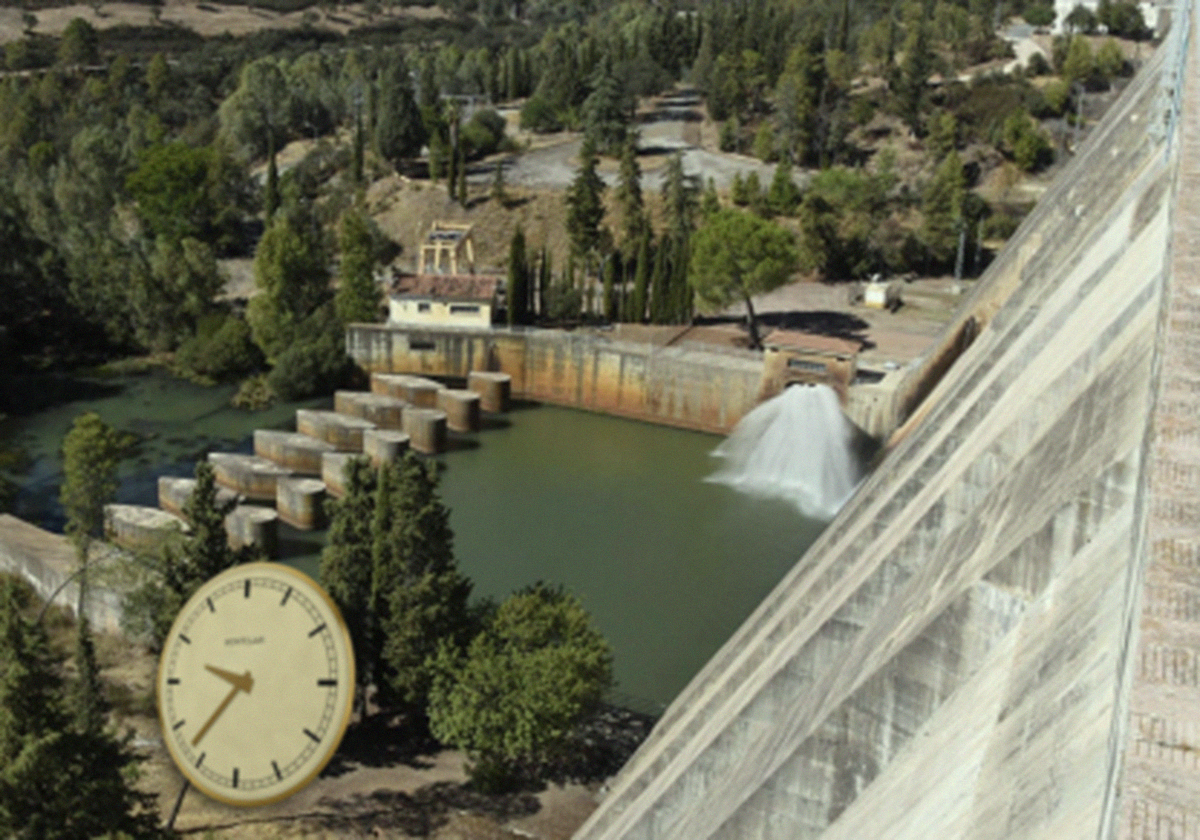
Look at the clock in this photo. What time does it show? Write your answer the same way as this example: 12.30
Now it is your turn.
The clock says 9.37
